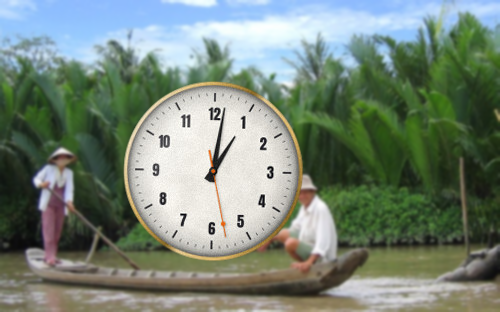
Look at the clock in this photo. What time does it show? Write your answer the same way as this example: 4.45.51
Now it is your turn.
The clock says 1.01.28
